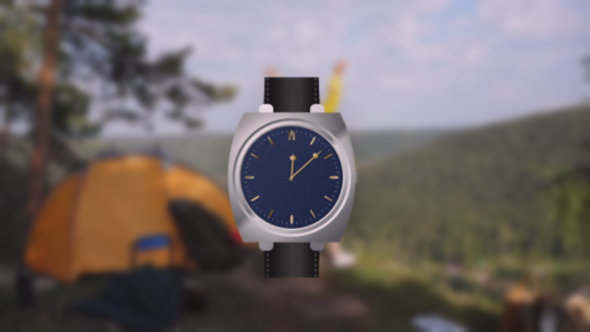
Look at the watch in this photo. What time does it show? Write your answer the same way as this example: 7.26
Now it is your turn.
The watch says 12.08
